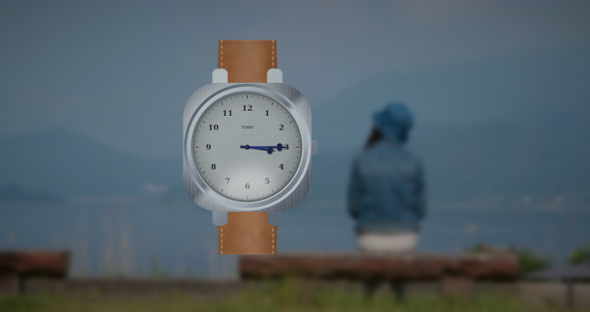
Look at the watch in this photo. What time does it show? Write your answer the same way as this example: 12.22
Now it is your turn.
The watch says 3.15
